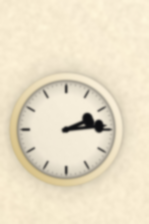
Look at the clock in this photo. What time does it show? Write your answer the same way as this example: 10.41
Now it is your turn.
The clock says 2.14
